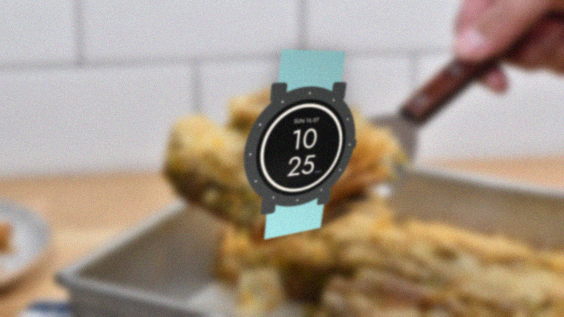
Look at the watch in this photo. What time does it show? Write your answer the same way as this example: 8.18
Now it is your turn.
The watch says 10.25
